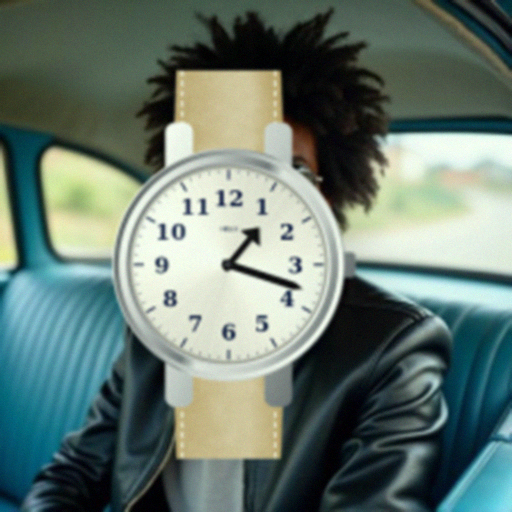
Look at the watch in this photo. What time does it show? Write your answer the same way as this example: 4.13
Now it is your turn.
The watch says 1.18
